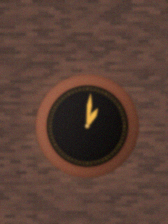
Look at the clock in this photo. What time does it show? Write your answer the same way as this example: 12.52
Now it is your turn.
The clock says 1.01
